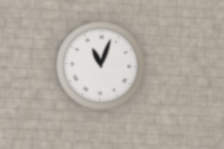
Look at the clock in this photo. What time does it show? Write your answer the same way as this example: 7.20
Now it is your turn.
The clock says 11.03
